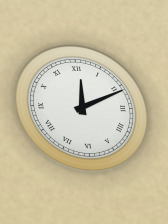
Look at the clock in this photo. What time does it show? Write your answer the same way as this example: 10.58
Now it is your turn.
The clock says 12.11
